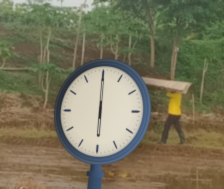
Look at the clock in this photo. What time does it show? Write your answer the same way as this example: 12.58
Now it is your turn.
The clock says 6.00
